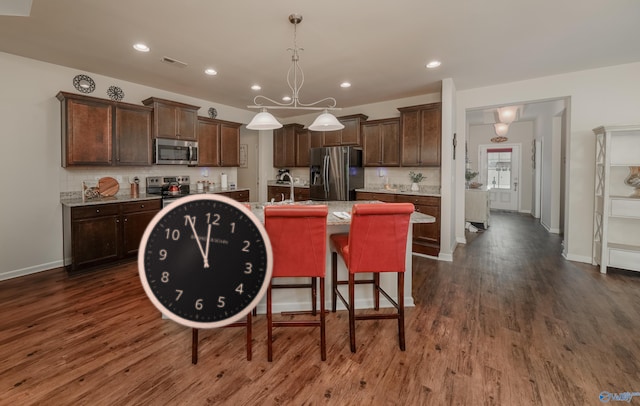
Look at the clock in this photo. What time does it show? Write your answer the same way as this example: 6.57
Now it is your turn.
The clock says 11.55
